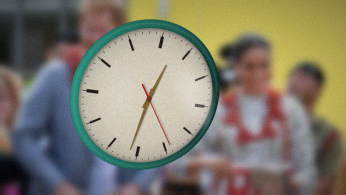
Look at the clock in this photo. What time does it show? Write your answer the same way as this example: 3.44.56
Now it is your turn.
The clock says 12.31.24
